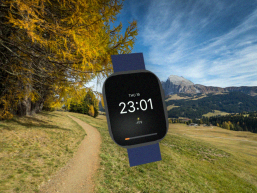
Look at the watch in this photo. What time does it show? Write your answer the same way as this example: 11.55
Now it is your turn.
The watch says 23.01
